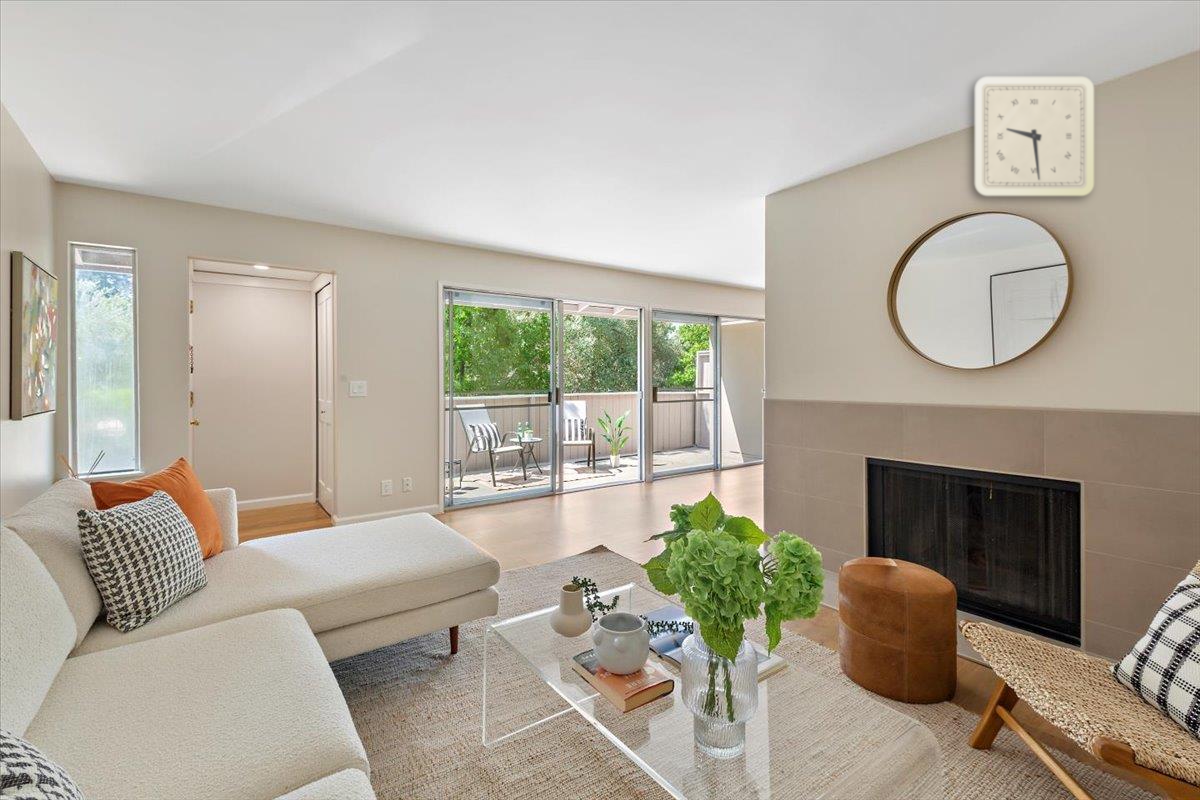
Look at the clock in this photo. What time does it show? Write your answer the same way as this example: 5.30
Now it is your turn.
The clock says 9.29
